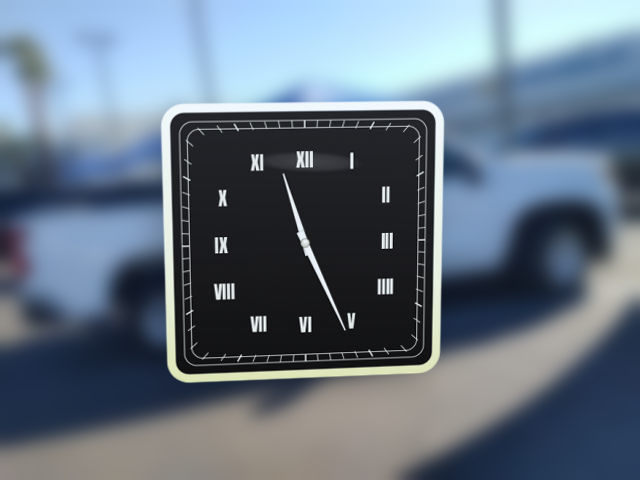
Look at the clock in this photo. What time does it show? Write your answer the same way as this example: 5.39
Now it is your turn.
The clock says 11.26
